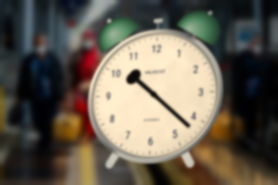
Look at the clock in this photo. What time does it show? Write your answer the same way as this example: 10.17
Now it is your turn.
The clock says 10.22
